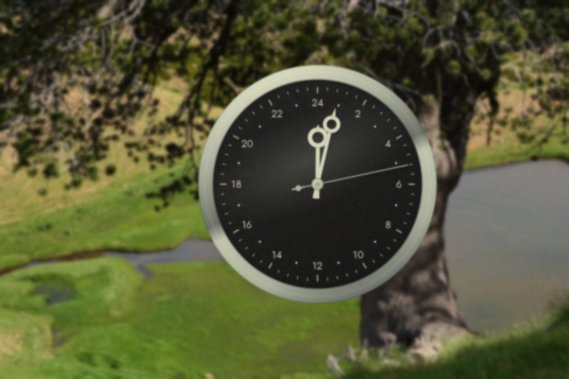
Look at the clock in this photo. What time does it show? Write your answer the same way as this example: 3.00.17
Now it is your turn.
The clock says 0.02.13
